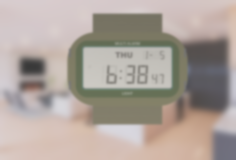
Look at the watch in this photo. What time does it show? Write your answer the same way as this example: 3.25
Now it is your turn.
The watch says 6.38
